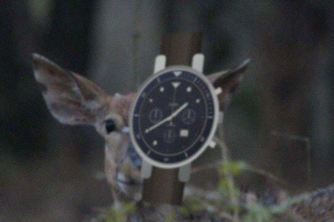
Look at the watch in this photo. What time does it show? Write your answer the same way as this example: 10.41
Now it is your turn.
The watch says 1.40
